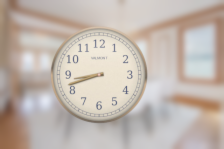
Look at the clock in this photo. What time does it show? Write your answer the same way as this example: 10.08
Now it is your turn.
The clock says 8.42
